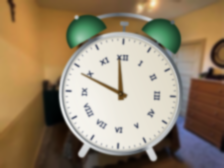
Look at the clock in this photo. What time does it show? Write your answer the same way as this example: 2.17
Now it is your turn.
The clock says 11.49
